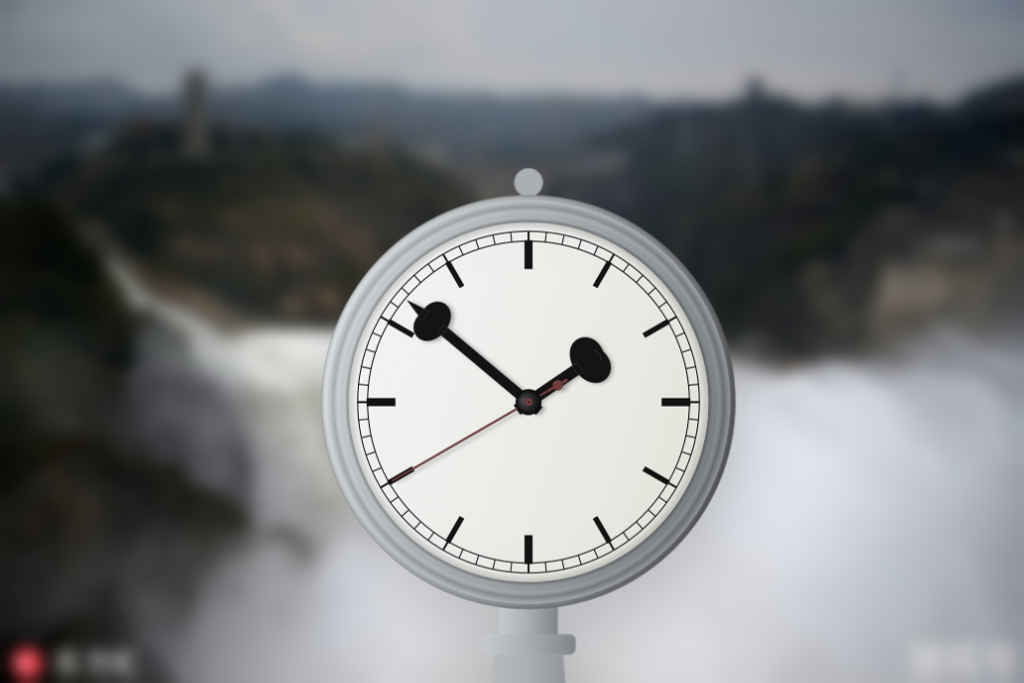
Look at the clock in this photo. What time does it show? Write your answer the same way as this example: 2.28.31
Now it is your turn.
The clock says 1.51.40
